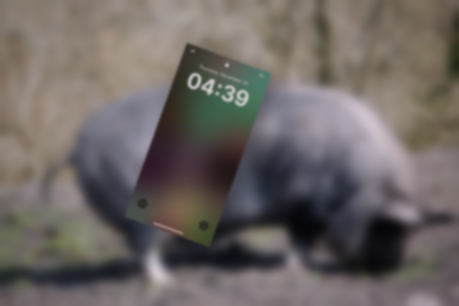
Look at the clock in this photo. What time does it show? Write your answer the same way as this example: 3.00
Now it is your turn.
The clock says 4.39
